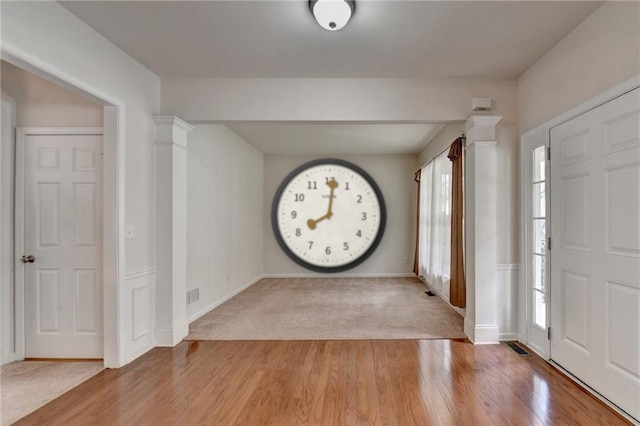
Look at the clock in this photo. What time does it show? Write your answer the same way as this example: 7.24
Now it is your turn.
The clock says 8.01
